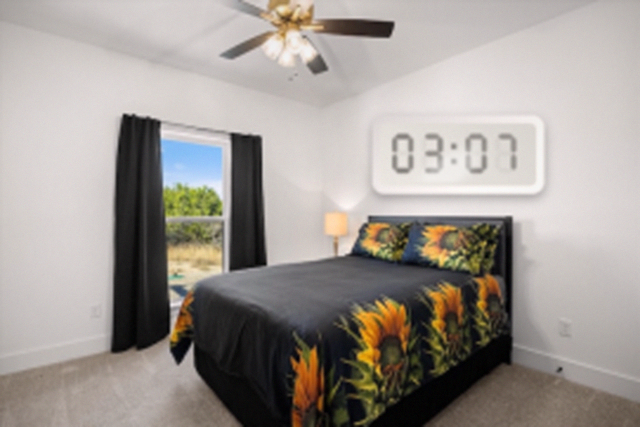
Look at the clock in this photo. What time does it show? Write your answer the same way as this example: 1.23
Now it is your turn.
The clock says 3.07
